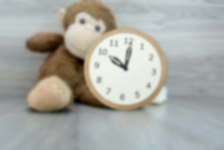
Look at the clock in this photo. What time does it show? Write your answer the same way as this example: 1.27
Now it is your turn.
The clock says 10.01
